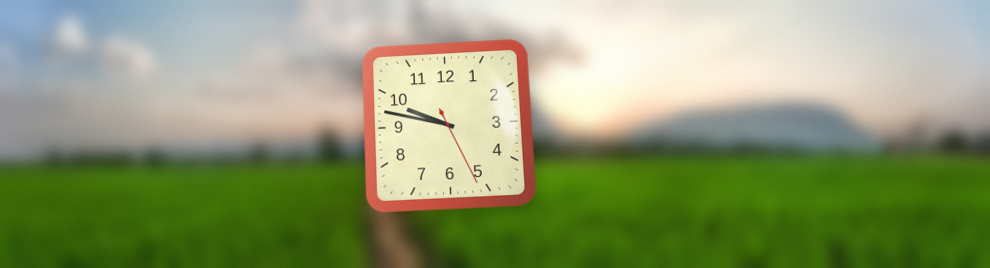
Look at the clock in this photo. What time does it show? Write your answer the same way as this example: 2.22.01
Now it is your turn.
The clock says 9.47.26
